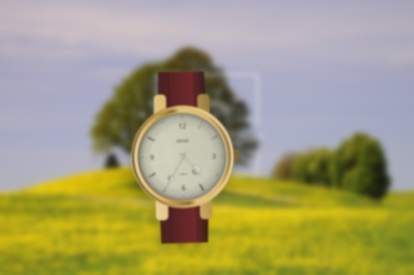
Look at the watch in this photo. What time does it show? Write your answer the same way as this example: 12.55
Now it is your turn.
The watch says 4.35
